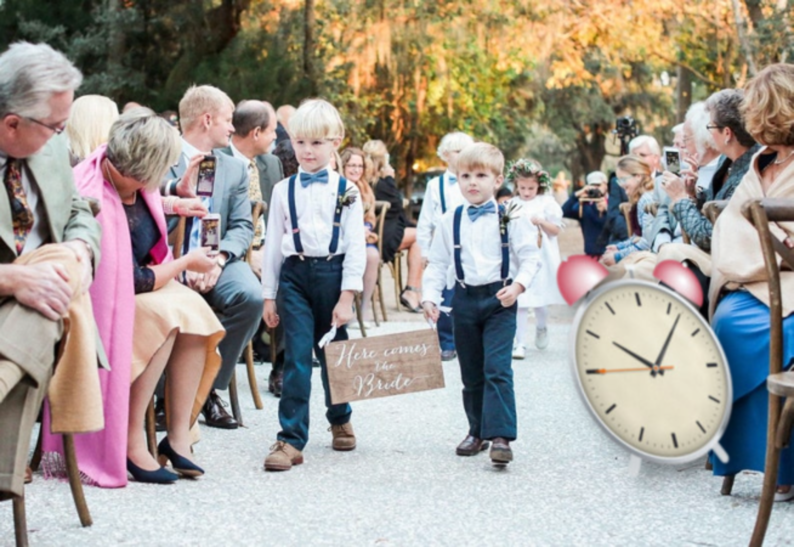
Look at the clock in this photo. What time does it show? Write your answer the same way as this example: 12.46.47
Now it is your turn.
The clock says 10.06.45
